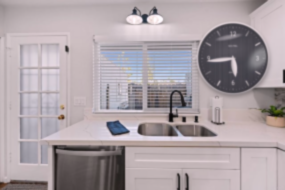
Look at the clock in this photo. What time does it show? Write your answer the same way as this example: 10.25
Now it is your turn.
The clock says 5.44
